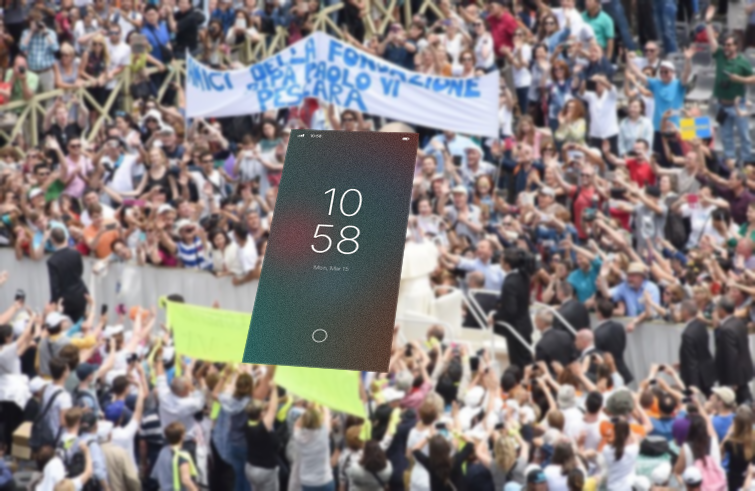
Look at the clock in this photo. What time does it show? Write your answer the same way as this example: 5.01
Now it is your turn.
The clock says 10.58
